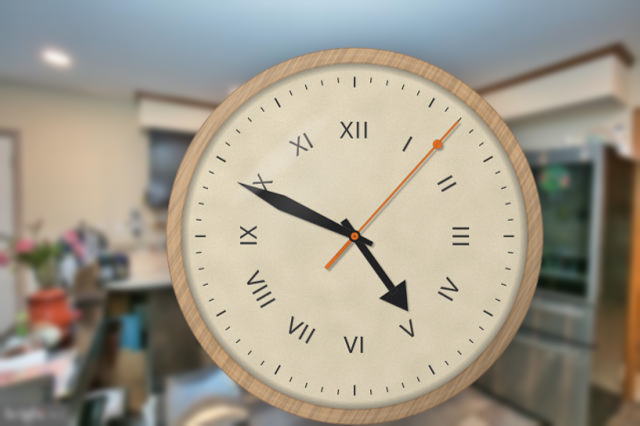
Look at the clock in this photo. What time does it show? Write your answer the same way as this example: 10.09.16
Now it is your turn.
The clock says 4.49.07
